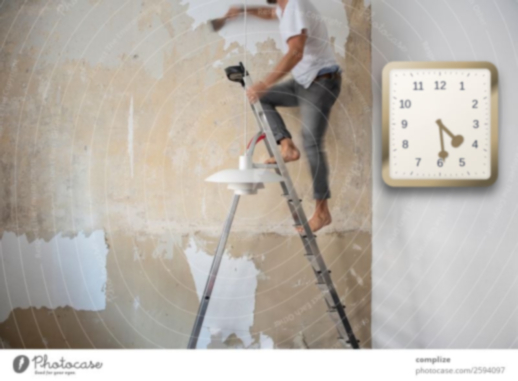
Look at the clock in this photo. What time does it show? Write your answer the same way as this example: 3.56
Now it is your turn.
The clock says 4.29
